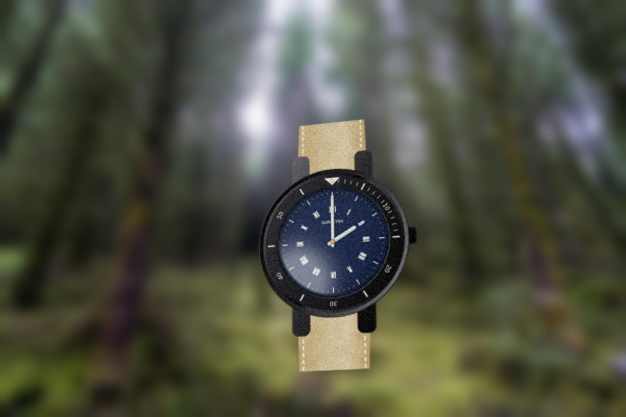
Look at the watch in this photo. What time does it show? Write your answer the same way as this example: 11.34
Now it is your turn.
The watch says 2.00
